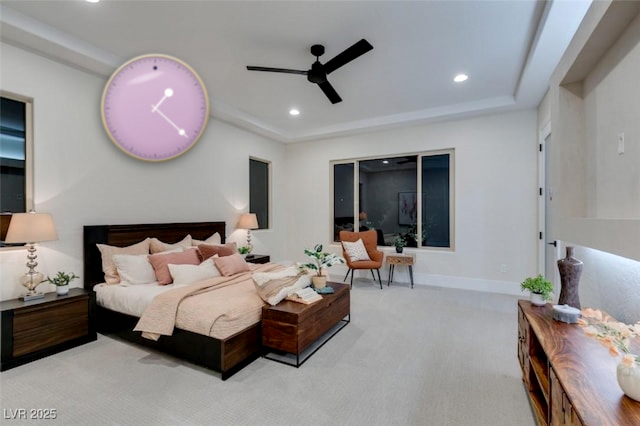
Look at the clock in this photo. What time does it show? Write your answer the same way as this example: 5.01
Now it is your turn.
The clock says 1.22
